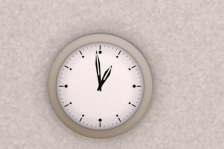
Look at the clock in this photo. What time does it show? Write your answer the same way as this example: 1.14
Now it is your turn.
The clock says 12.59
